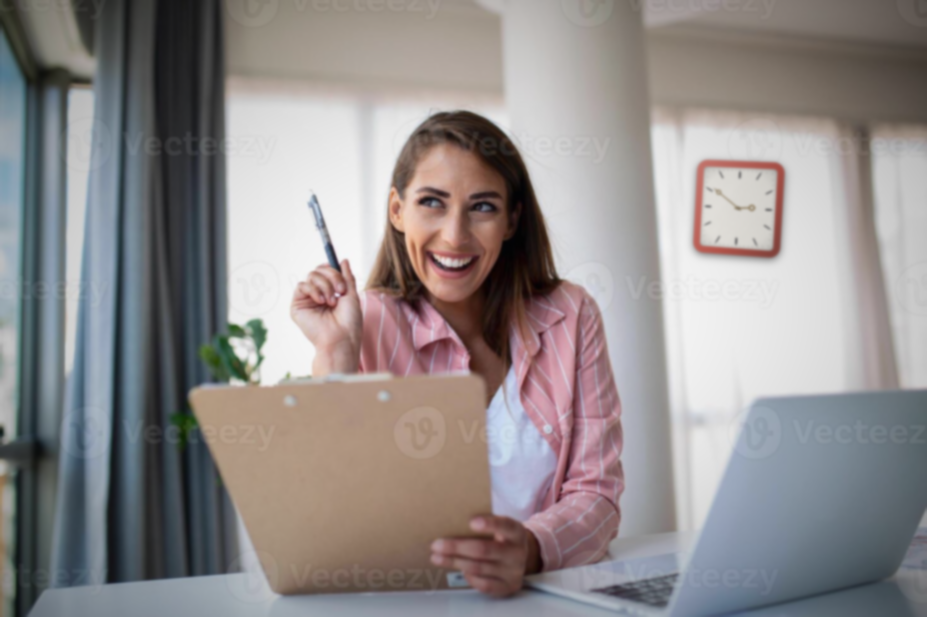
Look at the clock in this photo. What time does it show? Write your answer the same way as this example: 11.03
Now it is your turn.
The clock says 2.51
